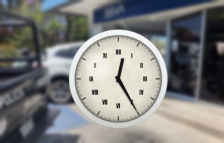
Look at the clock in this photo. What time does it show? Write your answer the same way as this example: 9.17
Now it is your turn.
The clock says 12.25
